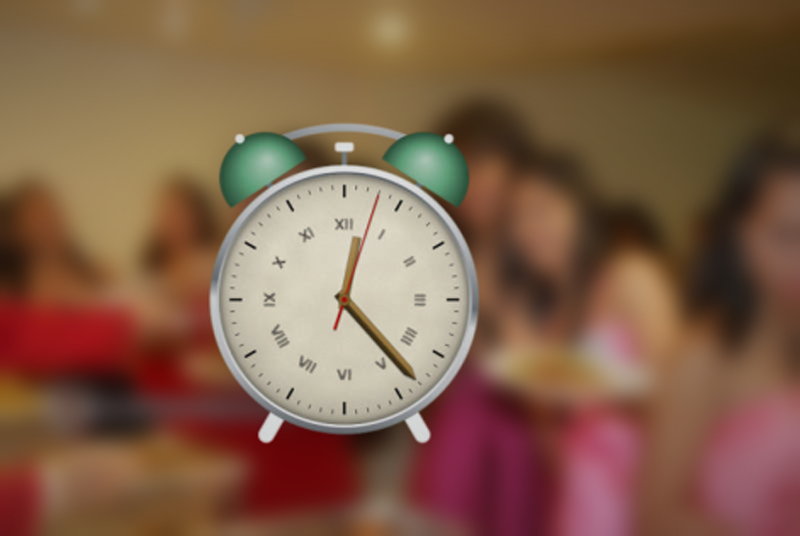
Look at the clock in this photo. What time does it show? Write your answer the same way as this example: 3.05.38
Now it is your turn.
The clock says 12.23.03
